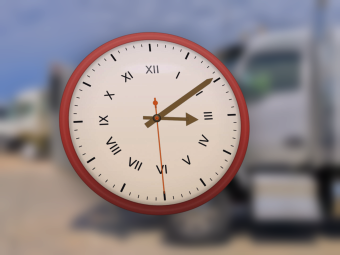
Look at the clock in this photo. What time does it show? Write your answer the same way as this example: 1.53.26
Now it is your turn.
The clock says 3.09.30
